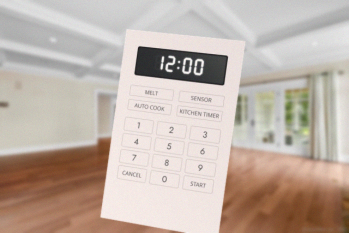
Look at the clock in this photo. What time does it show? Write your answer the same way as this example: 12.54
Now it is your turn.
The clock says 12.00
